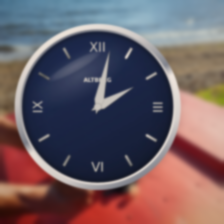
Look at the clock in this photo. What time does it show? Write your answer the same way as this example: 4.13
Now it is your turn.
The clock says 2.02
